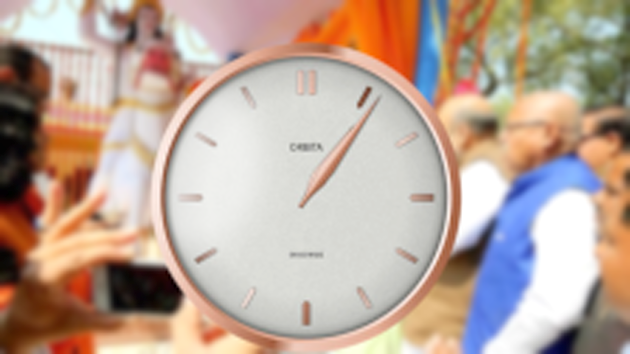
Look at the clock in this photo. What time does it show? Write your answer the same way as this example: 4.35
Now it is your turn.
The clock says 1.06
